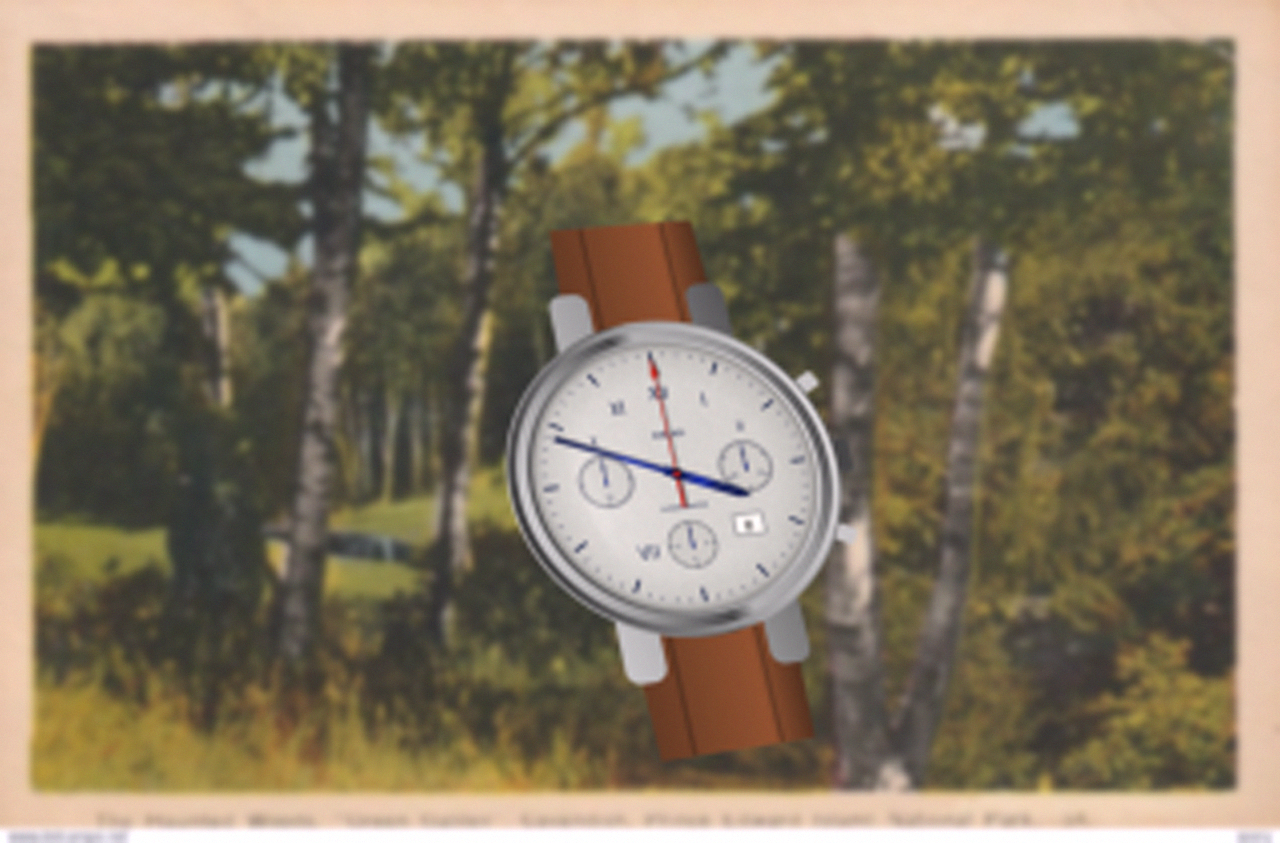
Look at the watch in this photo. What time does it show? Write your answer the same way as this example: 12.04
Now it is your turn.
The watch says 3.49
